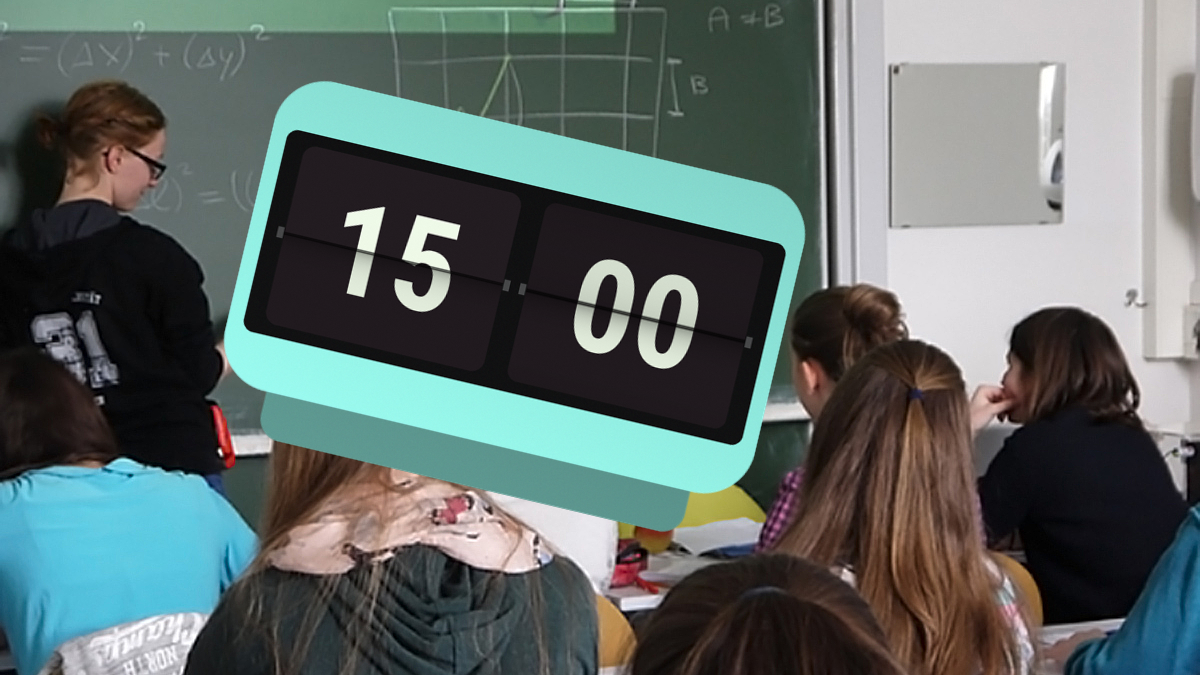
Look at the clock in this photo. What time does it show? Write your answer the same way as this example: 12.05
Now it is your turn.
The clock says 15.00
